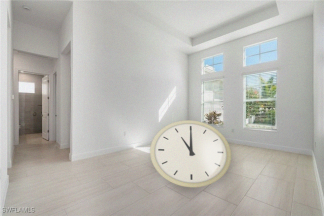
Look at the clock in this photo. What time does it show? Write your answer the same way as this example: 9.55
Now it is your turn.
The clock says 11.00
